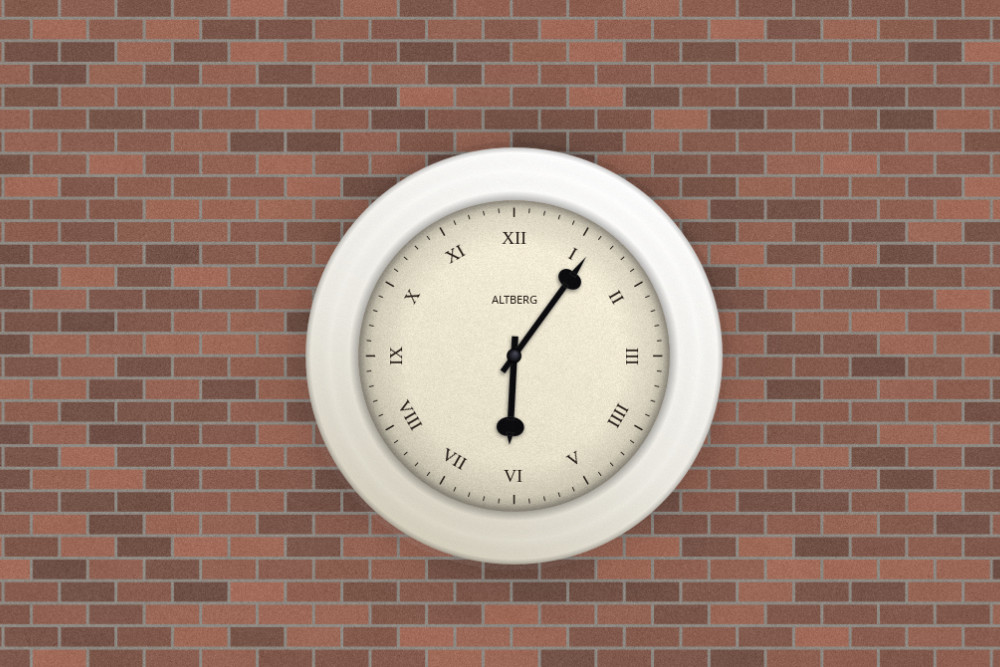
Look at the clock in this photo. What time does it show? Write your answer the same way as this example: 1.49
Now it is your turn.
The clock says 6.06
